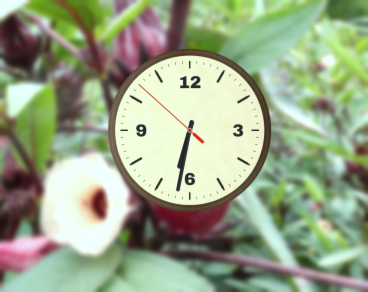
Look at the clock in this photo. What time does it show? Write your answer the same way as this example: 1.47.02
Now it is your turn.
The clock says 6.31.52
